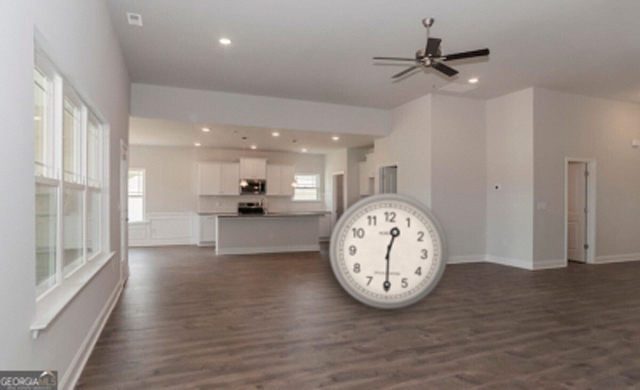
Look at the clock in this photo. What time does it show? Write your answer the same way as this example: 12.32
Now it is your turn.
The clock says 12.30
